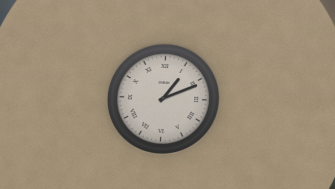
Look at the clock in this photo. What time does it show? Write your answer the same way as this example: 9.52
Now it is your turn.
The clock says 1.11
